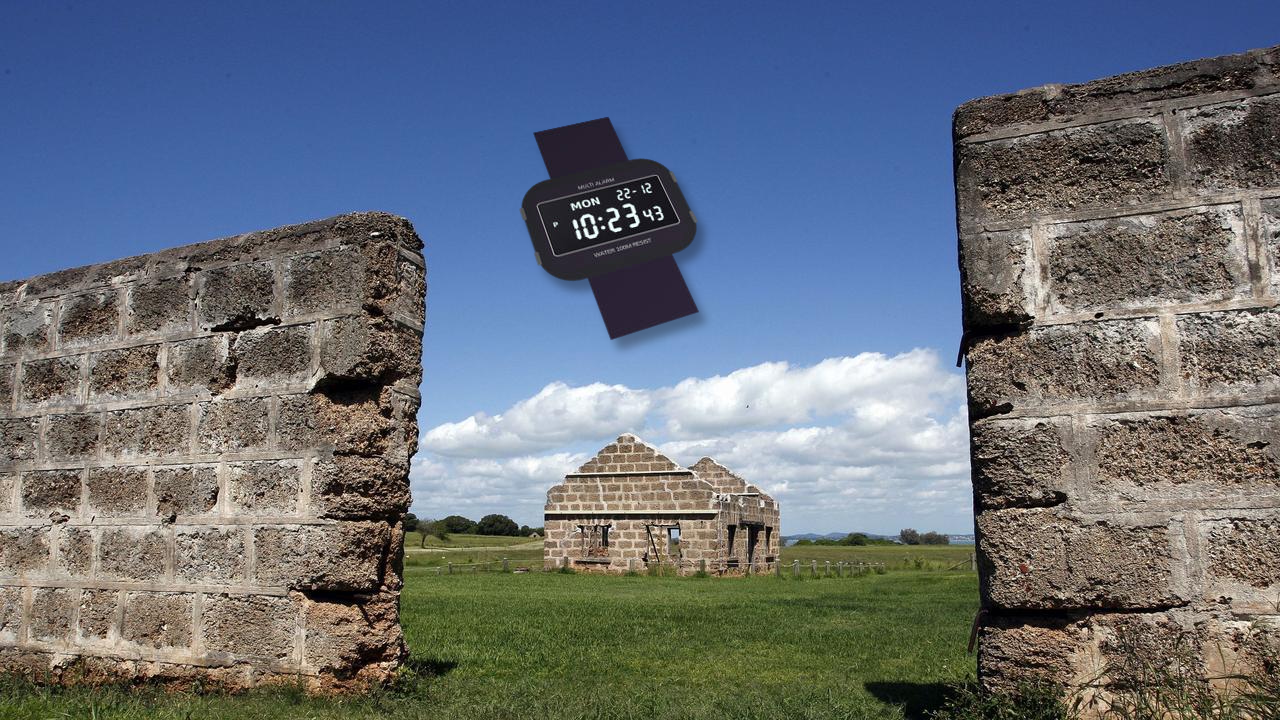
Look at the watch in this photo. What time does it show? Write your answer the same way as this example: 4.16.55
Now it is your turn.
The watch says 10.23.43
